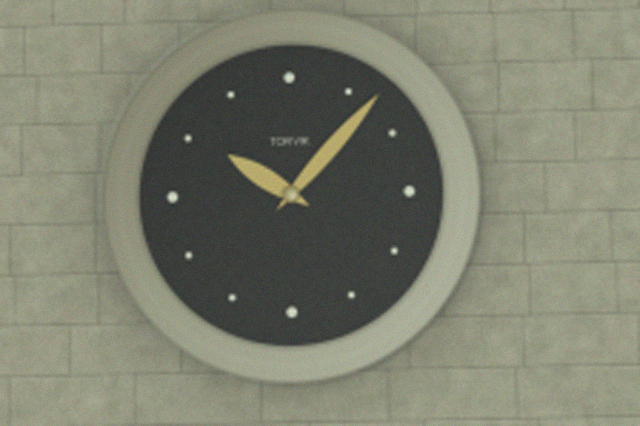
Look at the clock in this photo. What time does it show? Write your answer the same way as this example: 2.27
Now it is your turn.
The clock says 10.07
